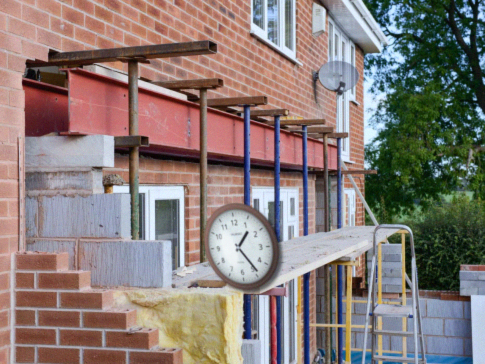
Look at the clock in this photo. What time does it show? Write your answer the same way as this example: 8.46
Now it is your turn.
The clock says 1.24
